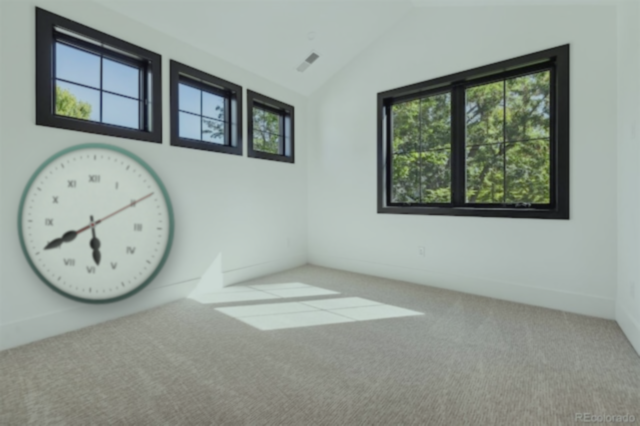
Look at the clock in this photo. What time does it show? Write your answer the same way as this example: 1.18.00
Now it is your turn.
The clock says 5.40.10
